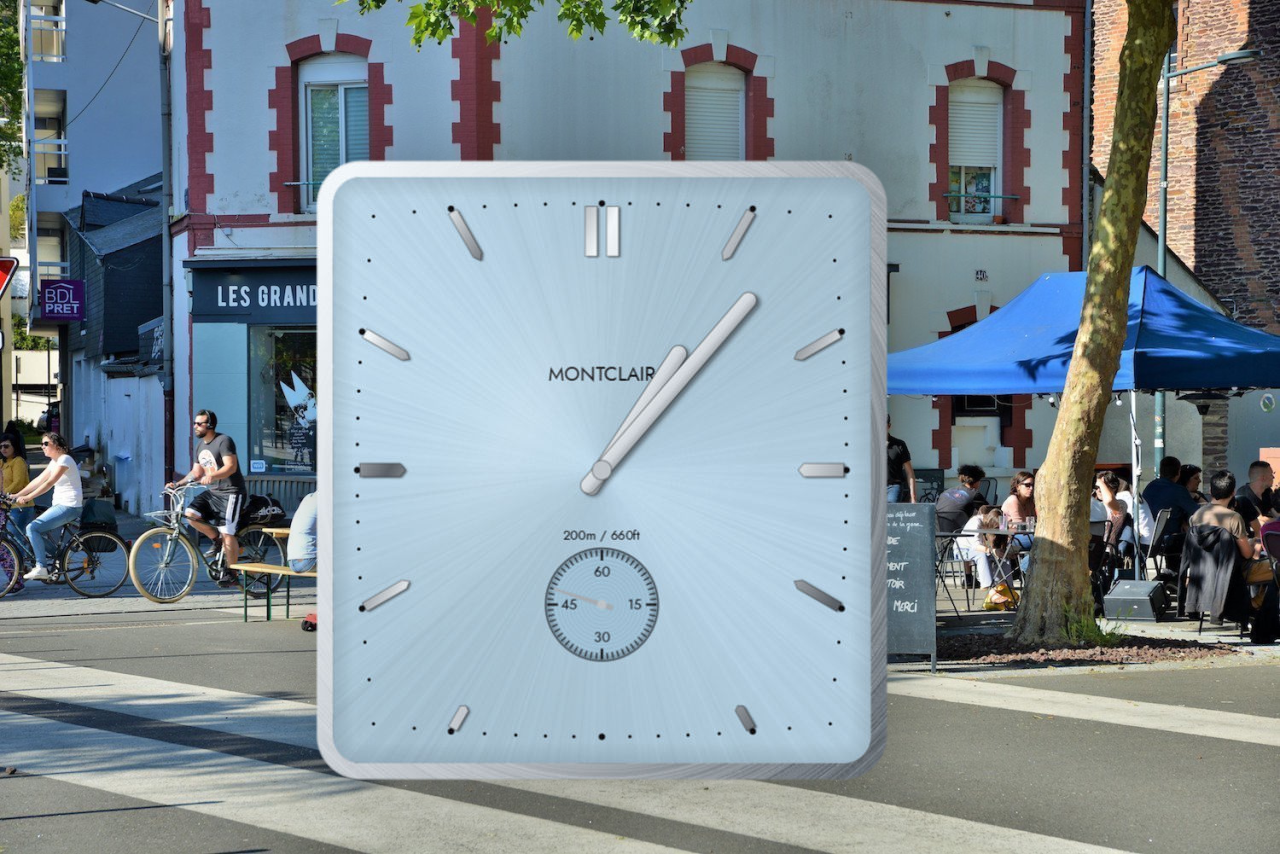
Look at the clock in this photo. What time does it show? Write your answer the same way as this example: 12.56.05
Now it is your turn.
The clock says 1.06.48
